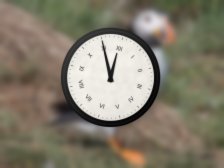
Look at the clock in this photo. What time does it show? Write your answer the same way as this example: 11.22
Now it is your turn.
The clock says 11.55
